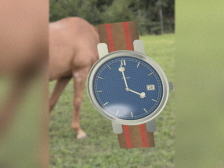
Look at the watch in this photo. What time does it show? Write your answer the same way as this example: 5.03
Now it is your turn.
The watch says 3.59
